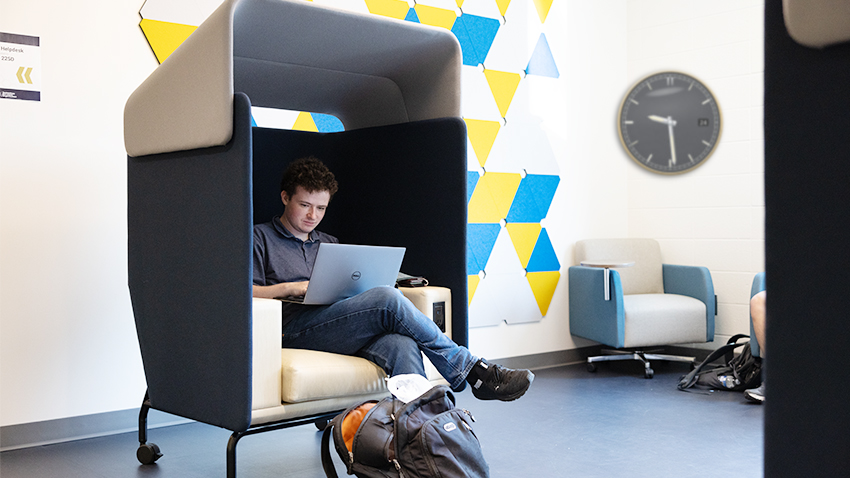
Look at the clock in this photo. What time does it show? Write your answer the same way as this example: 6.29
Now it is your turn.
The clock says 9.29
